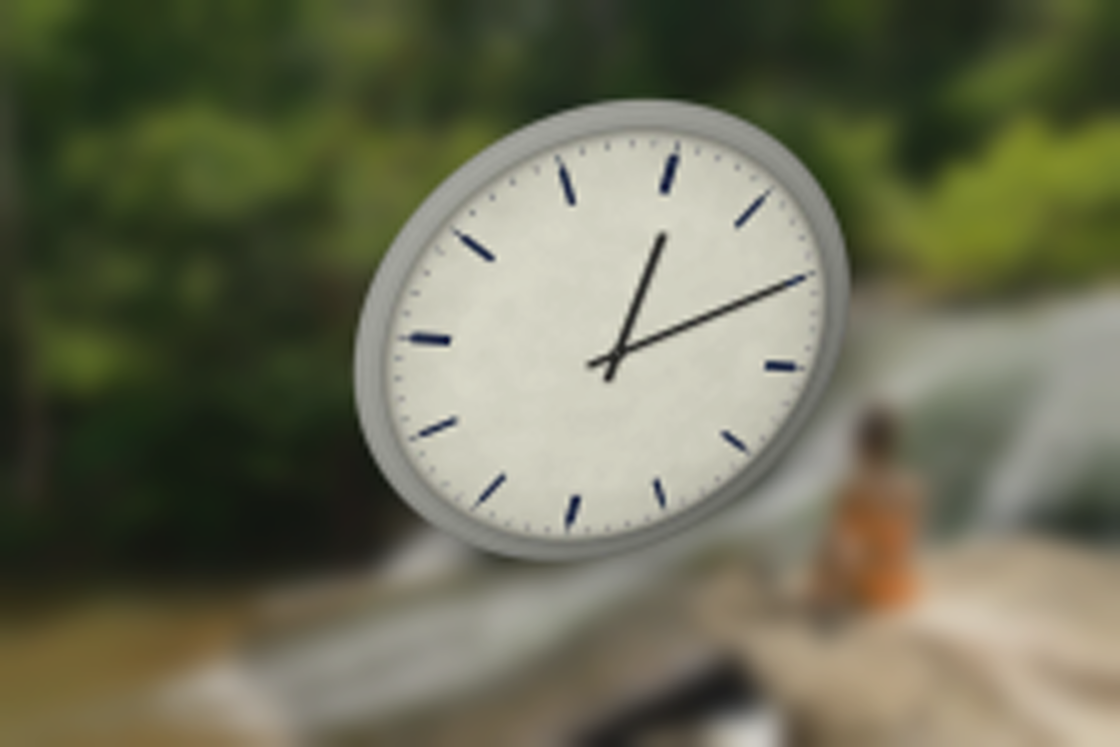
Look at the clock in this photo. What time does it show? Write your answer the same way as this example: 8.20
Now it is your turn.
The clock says 12.10
